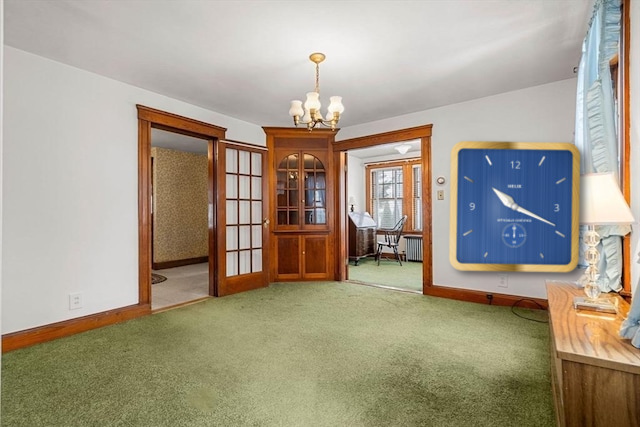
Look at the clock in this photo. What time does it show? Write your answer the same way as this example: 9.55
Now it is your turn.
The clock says 10.19
